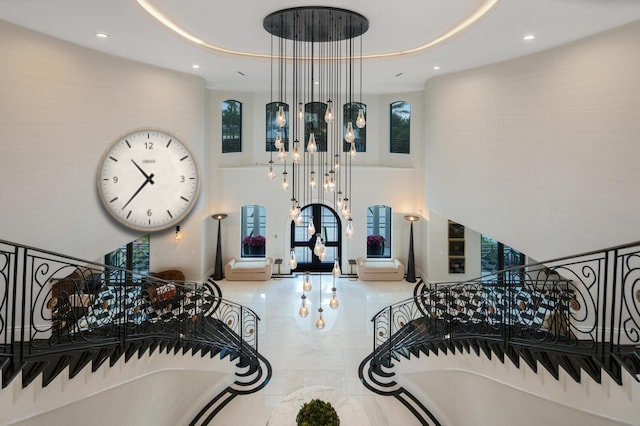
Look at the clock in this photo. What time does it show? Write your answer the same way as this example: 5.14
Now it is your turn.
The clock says 10.37
